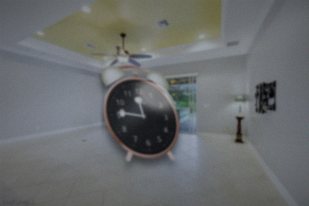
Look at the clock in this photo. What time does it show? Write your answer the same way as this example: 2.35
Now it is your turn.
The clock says 11.46
